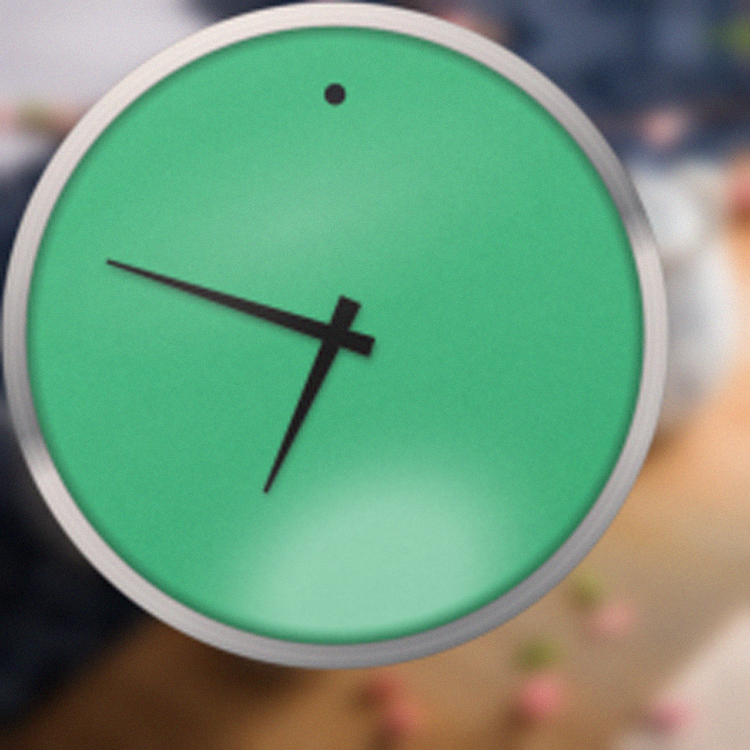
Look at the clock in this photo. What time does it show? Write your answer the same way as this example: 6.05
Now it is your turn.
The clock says 6.48
